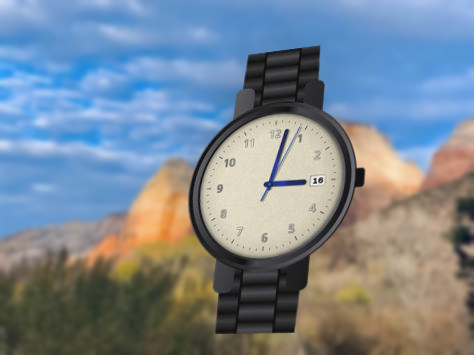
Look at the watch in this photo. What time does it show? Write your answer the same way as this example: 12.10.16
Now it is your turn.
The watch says 3.02.04
